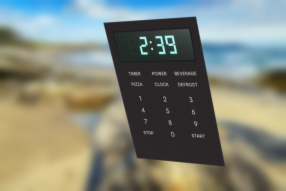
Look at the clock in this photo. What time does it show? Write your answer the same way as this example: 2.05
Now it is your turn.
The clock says 2.39
